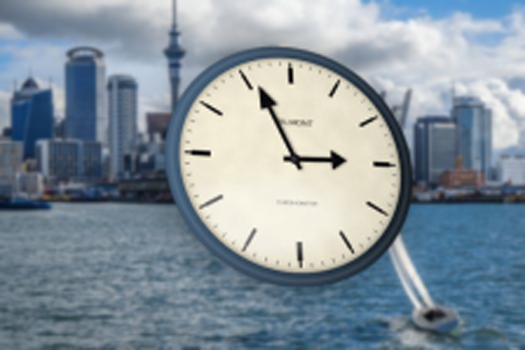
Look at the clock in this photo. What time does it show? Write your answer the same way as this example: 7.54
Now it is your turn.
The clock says 2.56
